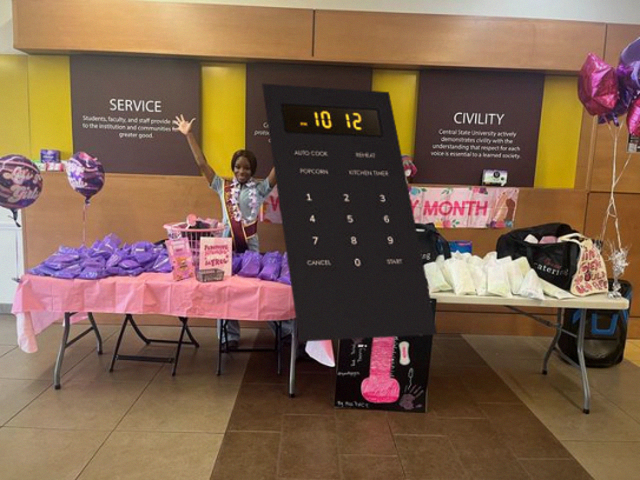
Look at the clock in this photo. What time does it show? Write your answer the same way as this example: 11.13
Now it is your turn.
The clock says 10.12
